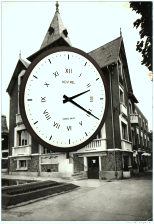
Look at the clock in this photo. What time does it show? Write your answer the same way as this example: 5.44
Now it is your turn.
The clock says 2.20
